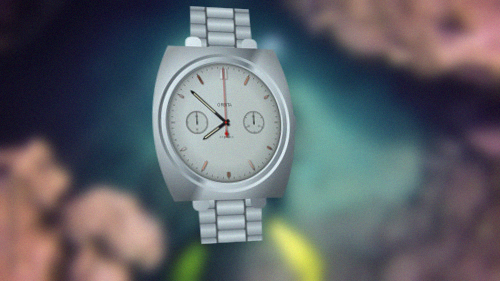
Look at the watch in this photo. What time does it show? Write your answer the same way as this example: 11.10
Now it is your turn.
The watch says 7.52
